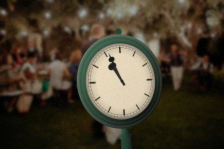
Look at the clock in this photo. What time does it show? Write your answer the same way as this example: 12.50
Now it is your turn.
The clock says 10.56
